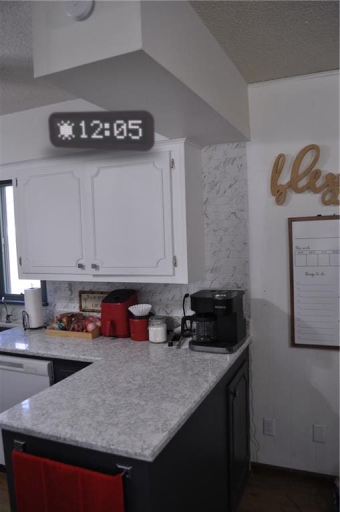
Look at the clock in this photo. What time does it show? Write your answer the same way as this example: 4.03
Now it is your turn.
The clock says 12.05
